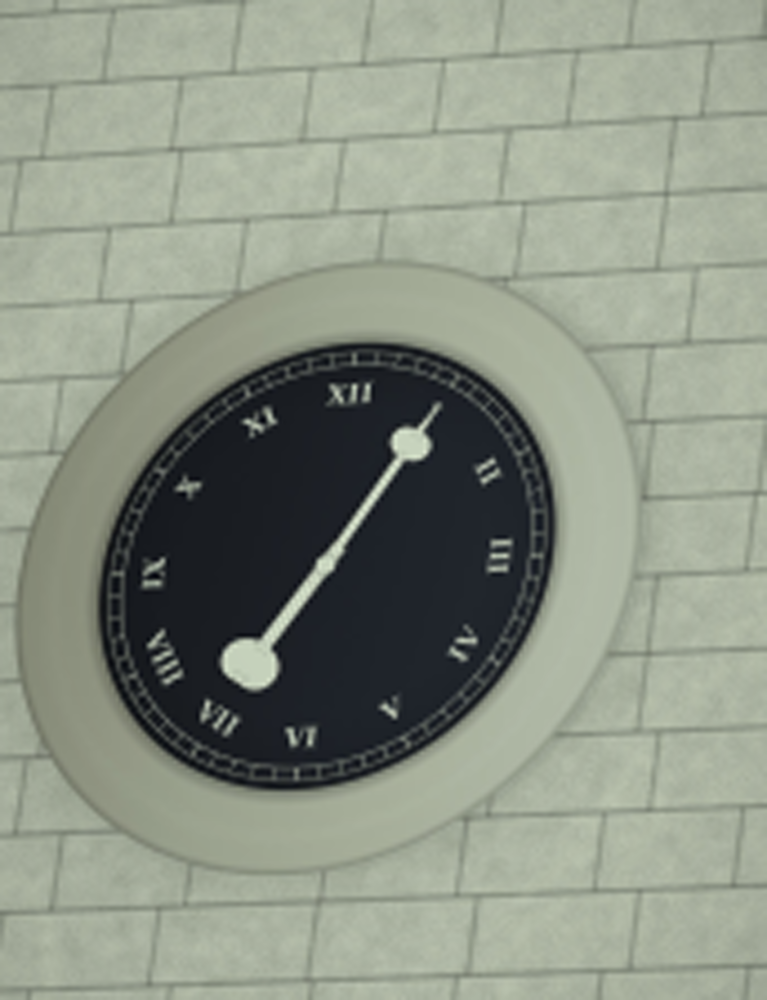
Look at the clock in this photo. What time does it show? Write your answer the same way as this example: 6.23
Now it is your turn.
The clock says 7.05
